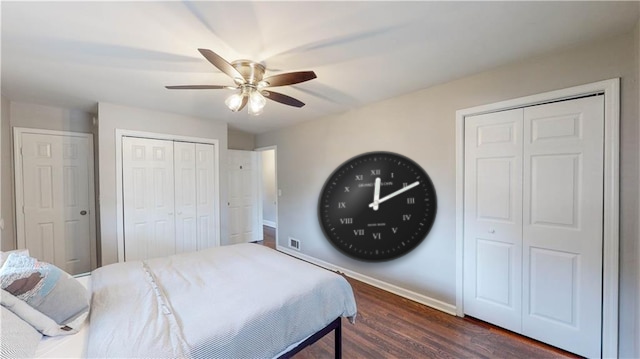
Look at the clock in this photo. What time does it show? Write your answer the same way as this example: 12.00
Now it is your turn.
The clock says 12.11
